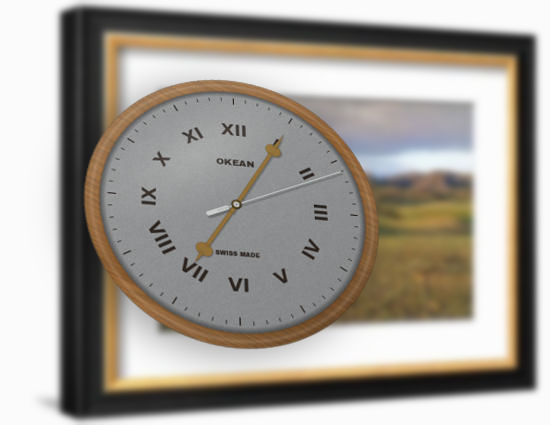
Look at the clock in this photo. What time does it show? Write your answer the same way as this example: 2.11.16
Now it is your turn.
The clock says 7.05.11
